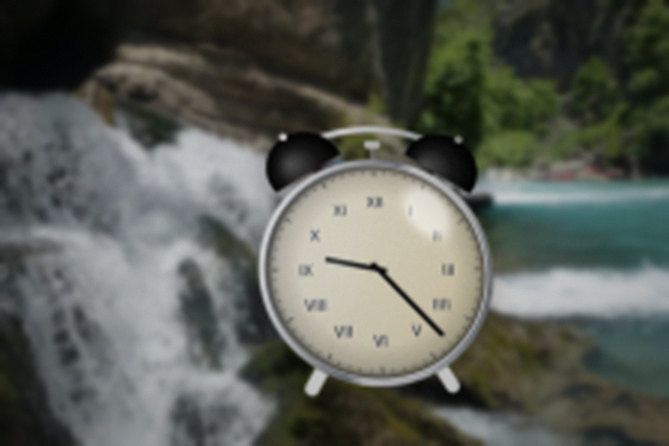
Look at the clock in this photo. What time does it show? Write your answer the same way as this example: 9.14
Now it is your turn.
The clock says 9.23
